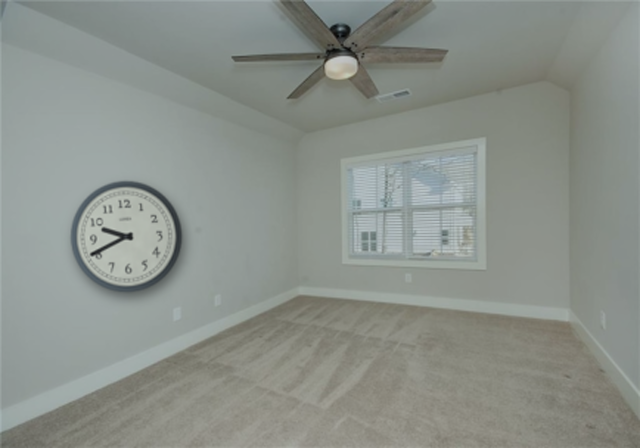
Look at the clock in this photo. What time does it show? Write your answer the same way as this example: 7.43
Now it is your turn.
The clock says 9.41
